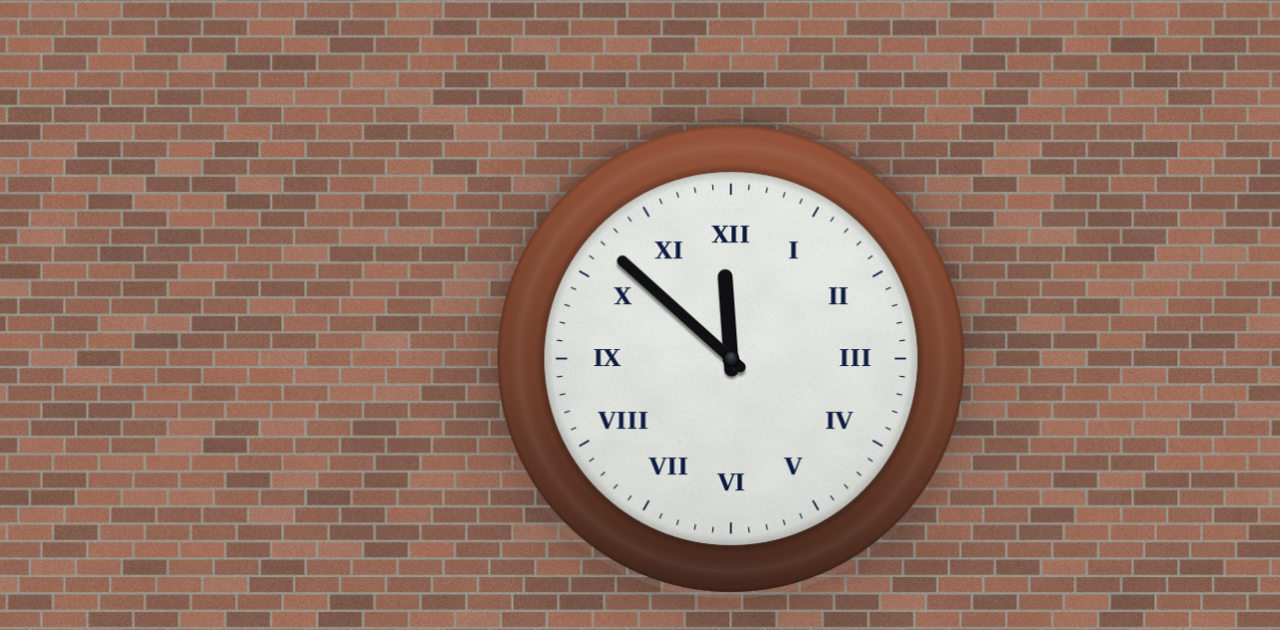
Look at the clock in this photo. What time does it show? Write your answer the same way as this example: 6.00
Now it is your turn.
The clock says 11.52
